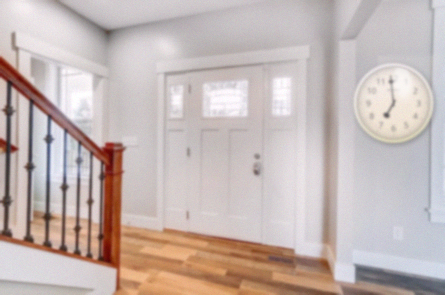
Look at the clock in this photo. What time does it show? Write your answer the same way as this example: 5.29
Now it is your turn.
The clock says 6.59
